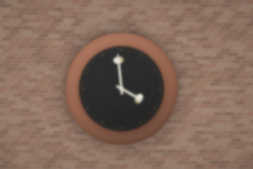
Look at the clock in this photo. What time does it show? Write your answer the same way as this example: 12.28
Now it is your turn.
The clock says 3.59
